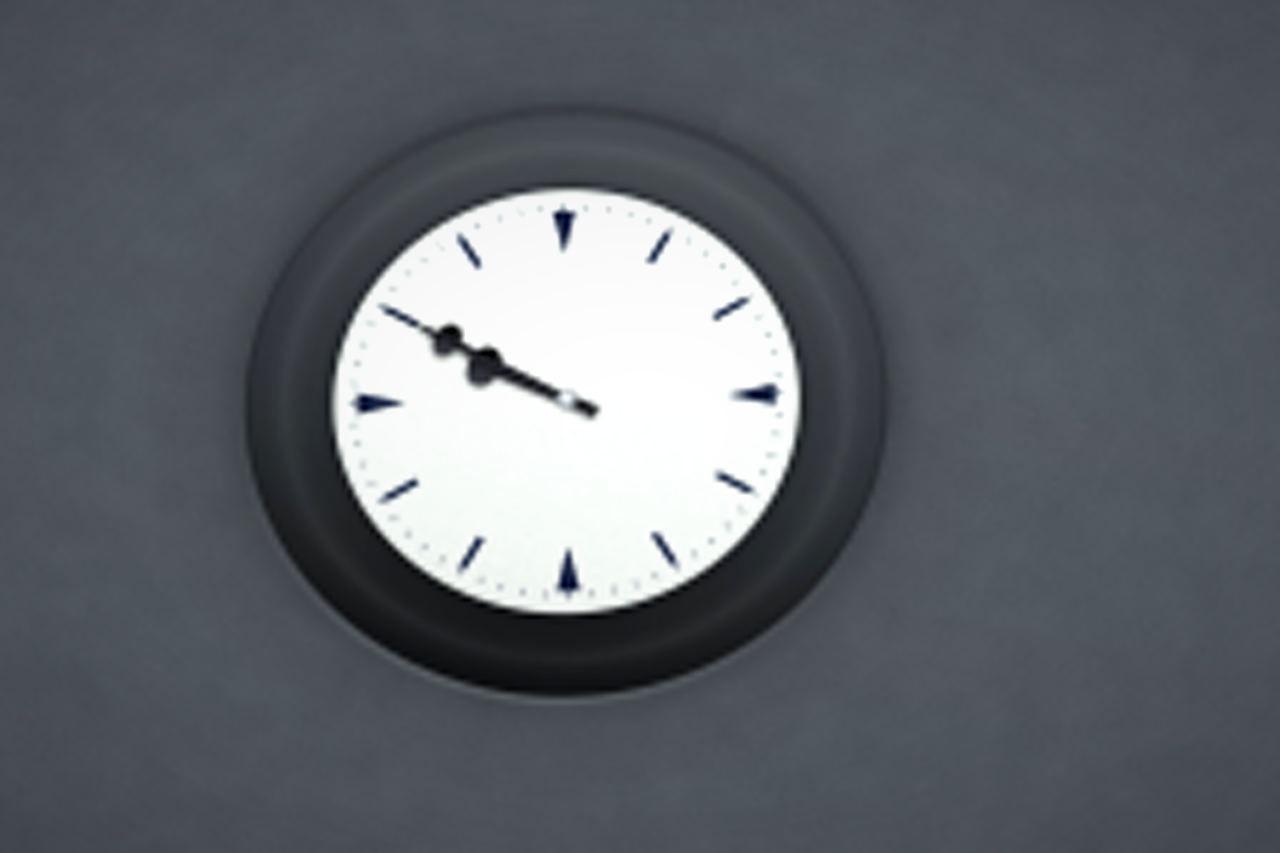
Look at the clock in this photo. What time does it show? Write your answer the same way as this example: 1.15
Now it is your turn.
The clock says 9.50
